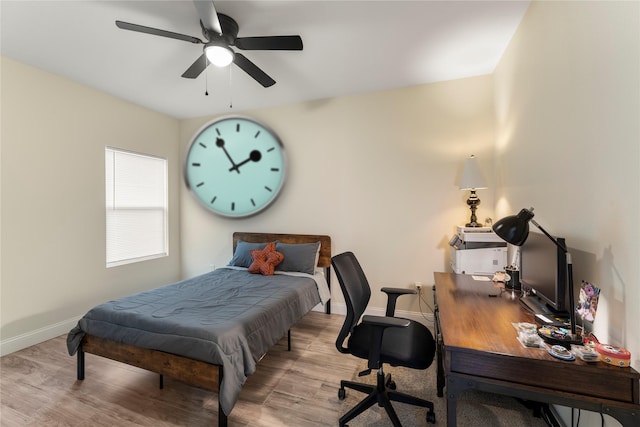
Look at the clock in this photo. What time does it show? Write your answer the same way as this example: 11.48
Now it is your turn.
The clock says 1.54
